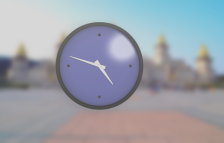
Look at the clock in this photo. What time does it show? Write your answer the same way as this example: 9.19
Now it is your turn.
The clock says 4.48
